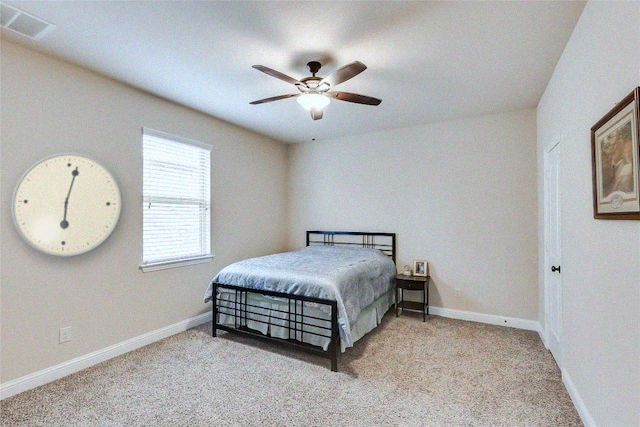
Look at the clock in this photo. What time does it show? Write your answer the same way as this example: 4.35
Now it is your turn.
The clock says 6.02
